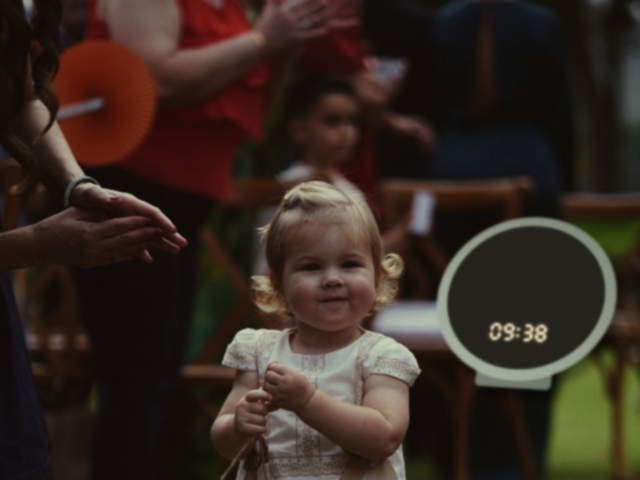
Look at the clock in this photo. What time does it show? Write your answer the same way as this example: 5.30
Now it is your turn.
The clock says 9.38
